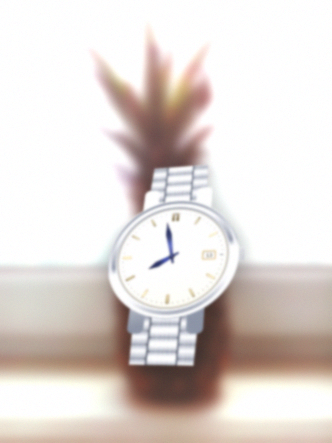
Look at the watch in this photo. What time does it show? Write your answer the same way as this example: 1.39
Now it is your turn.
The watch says 7.58
